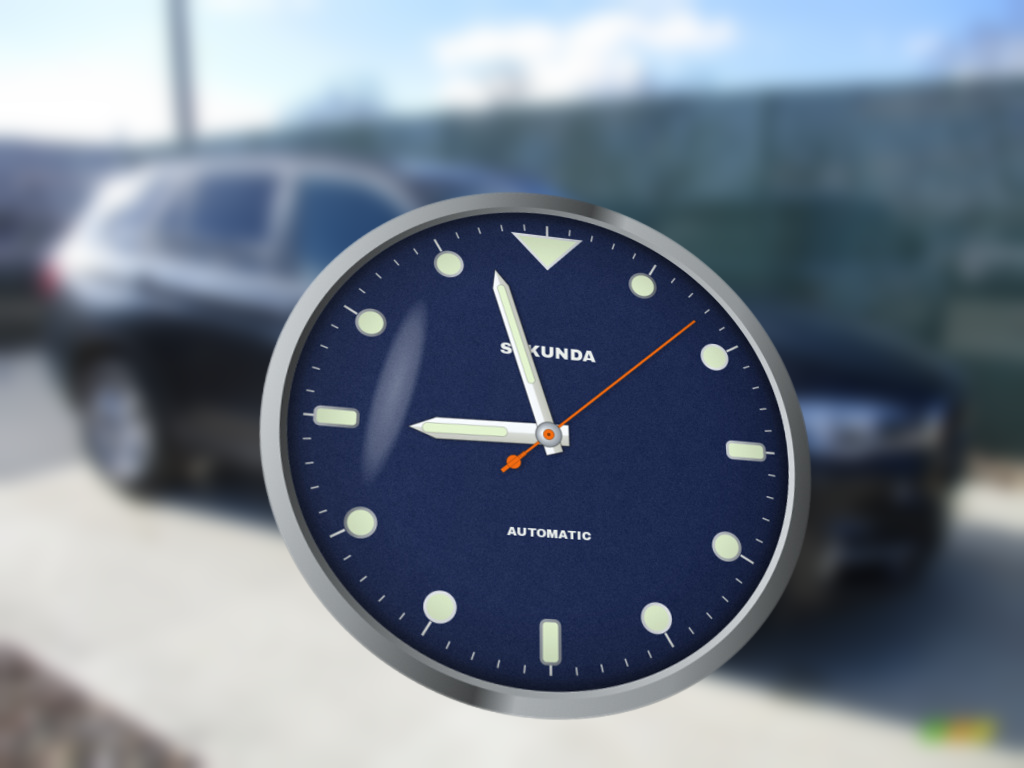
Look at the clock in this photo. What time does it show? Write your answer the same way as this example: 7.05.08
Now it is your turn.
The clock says 8.57.08
